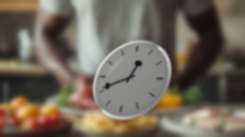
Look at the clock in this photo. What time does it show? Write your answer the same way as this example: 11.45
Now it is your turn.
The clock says 12.41
